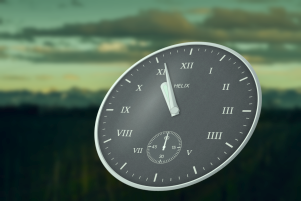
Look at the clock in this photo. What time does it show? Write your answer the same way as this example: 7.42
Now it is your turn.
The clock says 10.56
